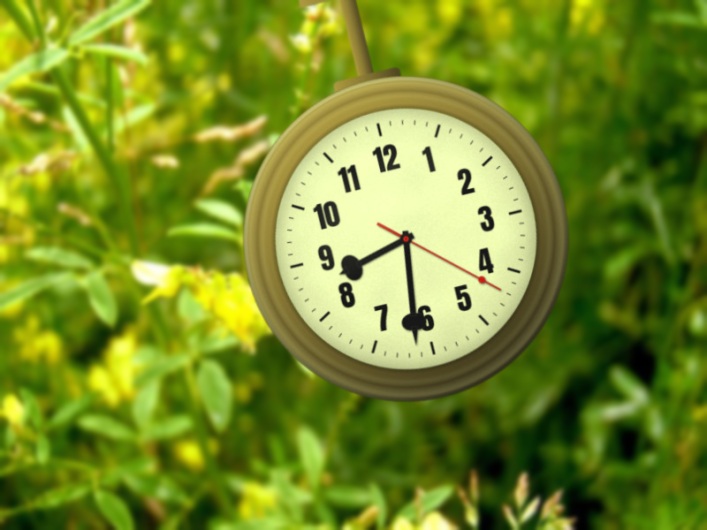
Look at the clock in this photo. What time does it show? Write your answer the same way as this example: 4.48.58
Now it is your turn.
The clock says 8.31.22
